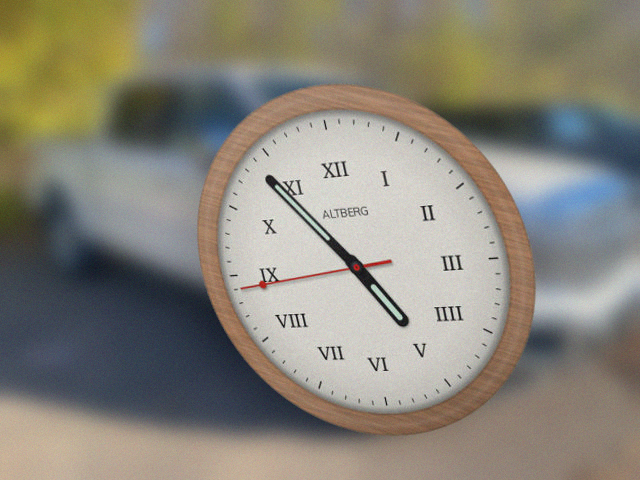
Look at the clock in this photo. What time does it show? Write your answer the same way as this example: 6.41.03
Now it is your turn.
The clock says 4.53.44
